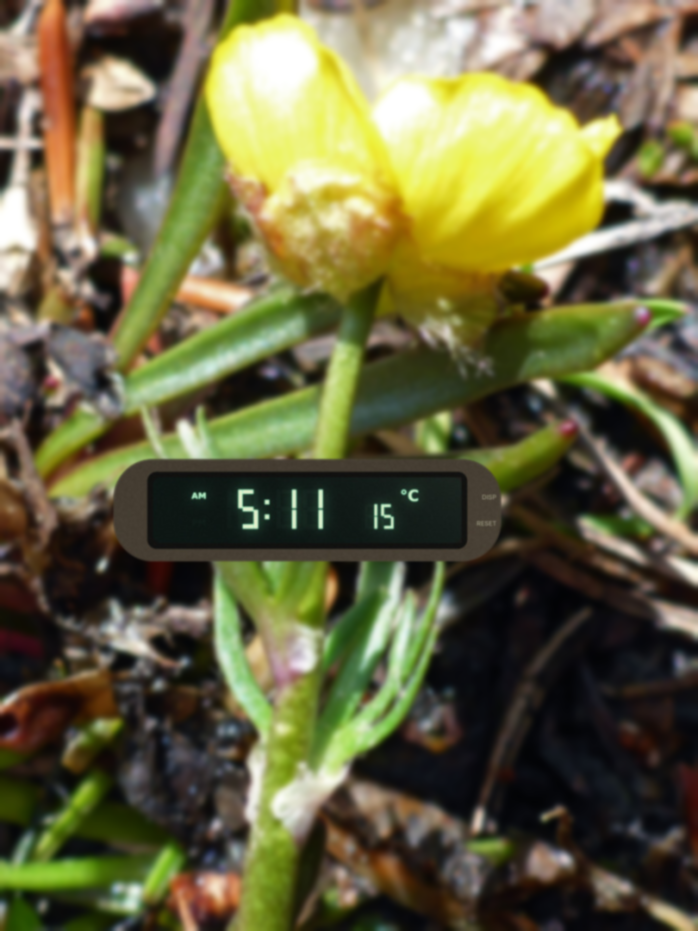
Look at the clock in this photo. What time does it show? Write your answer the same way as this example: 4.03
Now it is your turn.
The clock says 5.11
